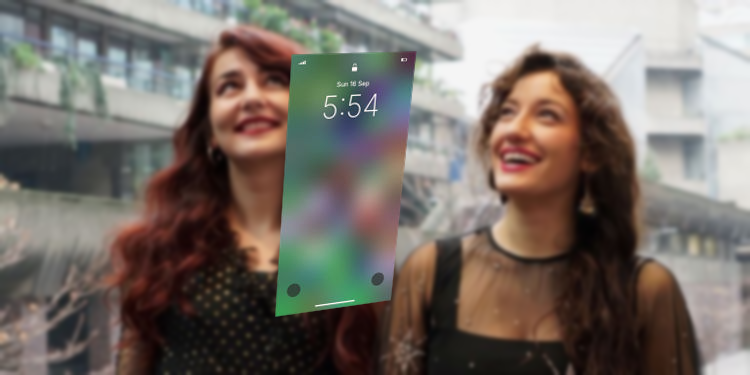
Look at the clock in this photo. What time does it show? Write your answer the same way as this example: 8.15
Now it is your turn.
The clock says 5.54
